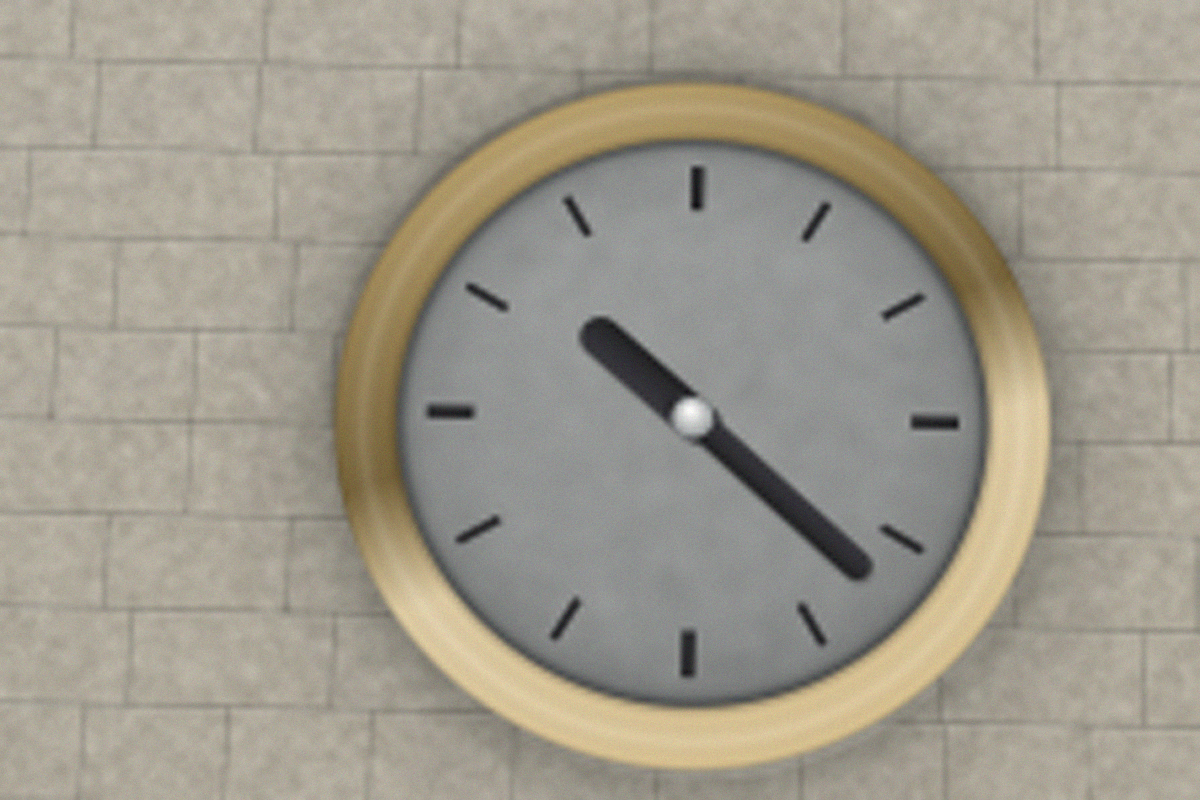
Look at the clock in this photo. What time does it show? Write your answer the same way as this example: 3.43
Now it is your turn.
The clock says 10.22
